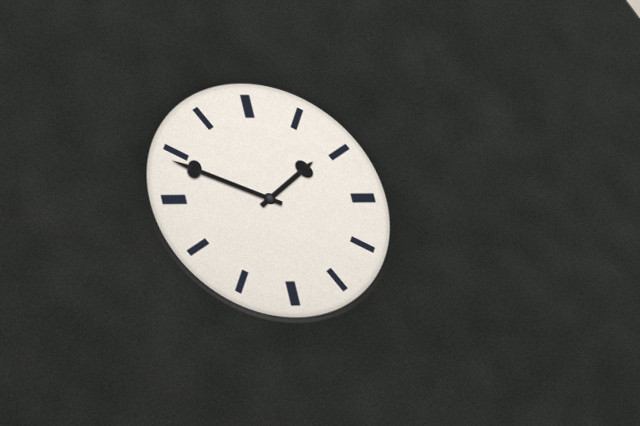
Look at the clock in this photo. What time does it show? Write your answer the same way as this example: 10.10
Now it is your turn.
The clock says 1.49
